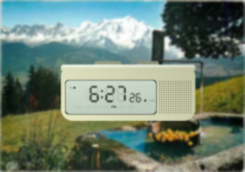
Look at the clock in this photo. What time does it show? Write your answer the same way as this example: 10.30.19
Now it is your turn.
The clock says 6.27.26
